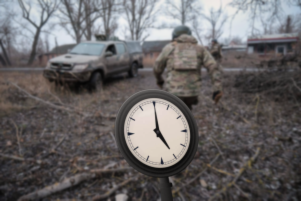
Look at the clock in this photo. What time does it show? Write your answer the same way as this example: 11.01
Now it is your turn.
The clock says 5.00
